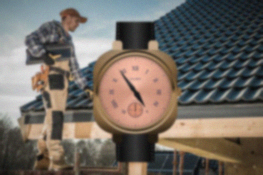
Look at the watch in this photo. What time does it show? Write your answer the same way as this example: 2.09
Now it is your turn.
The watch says 4.54
